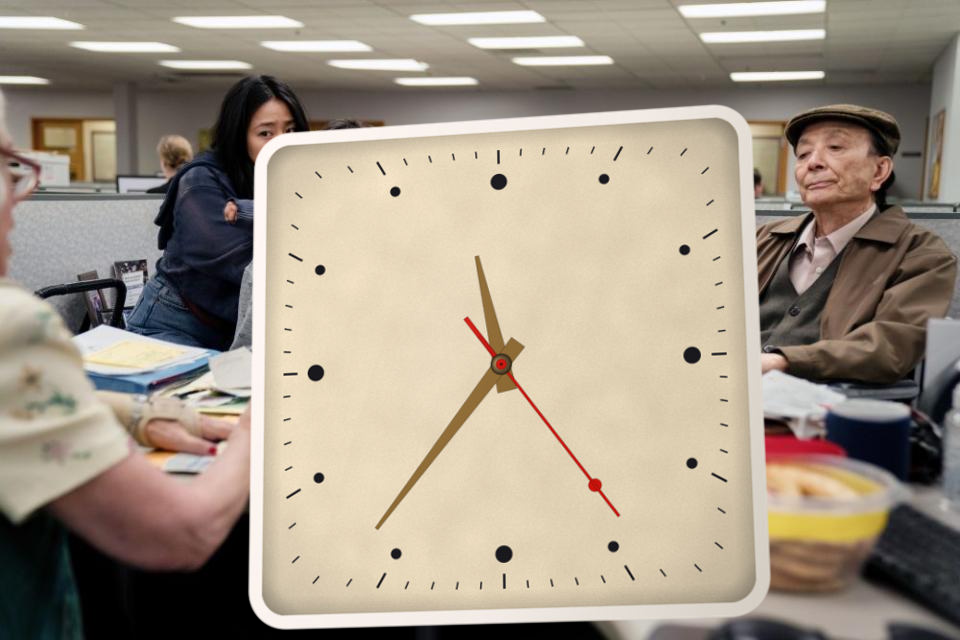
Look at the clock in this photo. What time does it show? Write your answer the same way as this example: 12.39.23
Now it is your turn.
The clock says 11.36.24
